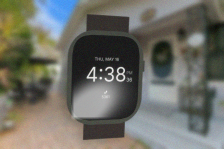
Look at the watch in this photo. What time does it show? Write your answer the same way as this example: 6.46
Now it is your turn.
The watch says 4.38
